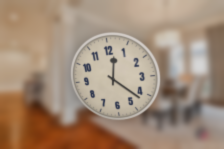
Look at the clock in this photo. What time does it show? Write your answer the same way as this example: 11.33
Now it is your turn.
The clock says 12.22
